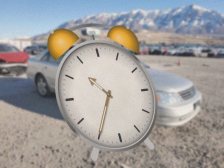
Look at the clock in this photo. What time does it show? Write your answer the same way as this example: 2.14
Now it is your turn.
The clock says 10.35
